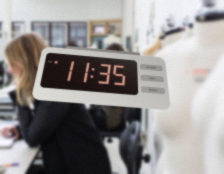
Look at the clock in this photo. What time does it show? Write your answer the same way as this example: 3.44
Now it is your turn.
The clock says 11.35
